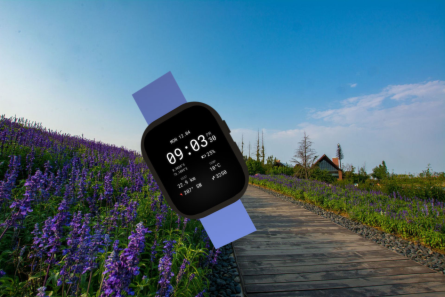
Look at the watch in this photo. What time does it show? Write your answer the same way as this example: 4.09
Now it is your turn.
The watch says 9.03
